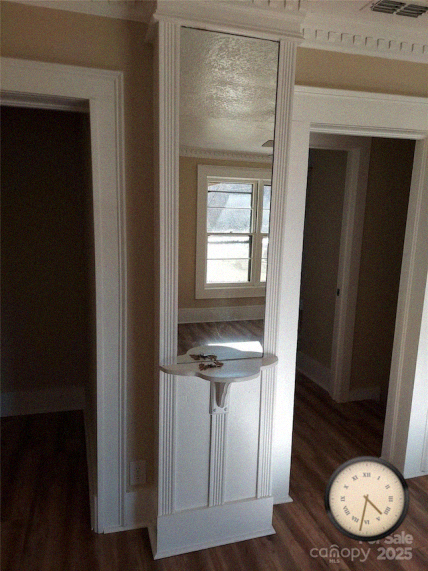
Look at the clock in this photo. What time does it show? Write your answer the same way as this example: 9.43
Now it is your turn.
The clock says 4.32
